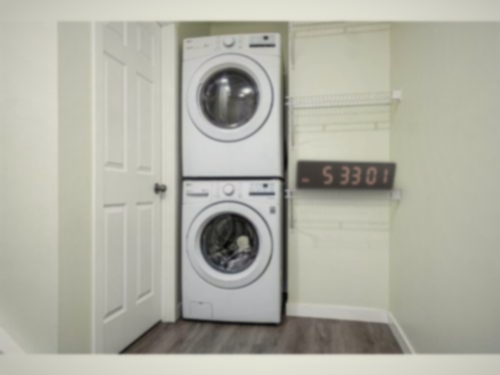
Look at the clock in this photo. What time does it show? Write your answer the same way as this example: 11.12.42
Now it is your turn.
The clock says 5.33.01
